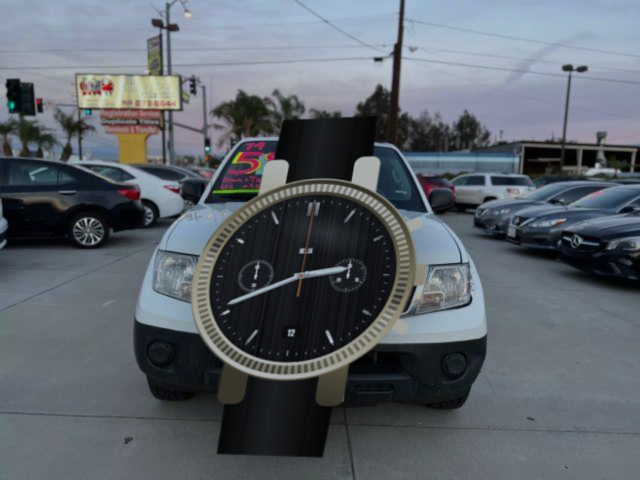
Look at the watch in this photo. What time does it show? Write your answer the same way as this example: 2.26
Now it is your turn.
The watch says 2.41
